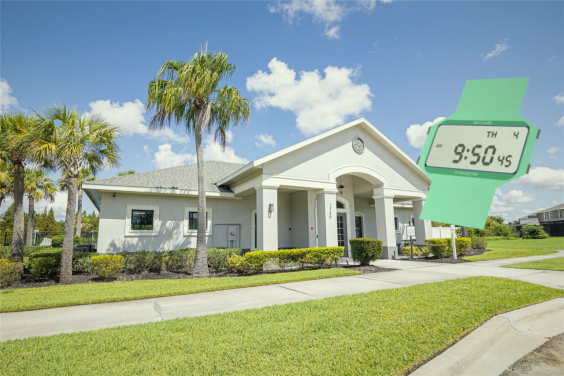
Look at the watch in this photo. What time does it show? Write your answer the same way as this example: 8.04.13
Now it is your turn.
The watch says 9.50.45
